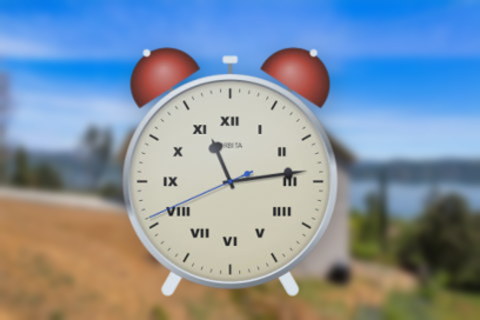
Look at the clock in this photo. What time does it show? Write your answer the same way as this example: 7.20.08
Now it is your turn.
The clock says 11.13.41
